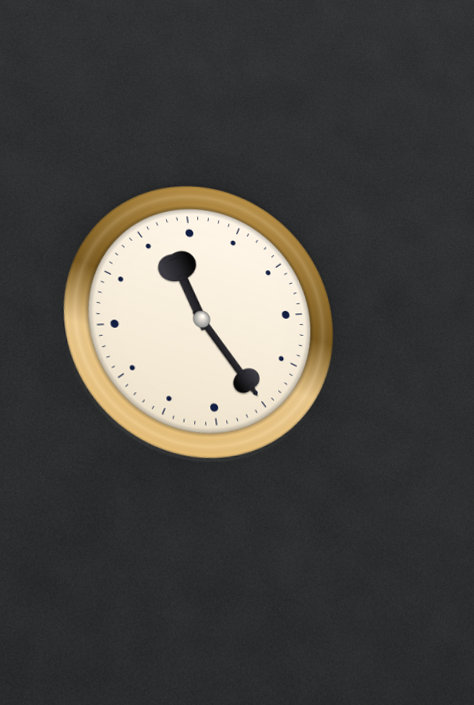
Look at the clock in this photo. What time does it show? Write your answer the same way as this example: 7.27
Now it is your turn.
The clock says 11.25
